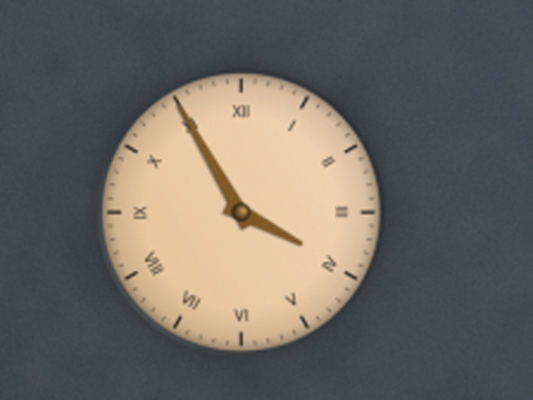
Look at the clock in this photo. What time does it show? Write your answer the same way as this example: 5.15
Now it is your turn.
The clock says 3.55
